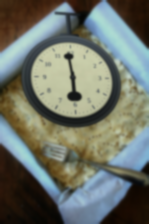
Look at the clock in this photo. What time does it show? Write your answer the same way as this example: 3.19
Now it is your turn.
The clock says 5.59
